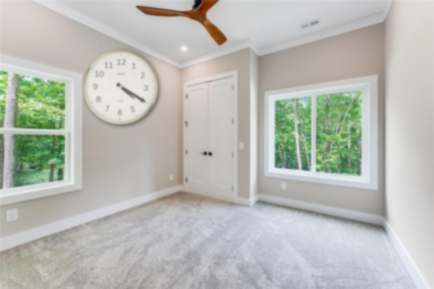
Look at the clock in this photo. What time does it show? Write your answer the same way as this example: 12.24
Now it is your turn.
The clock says 4.20
